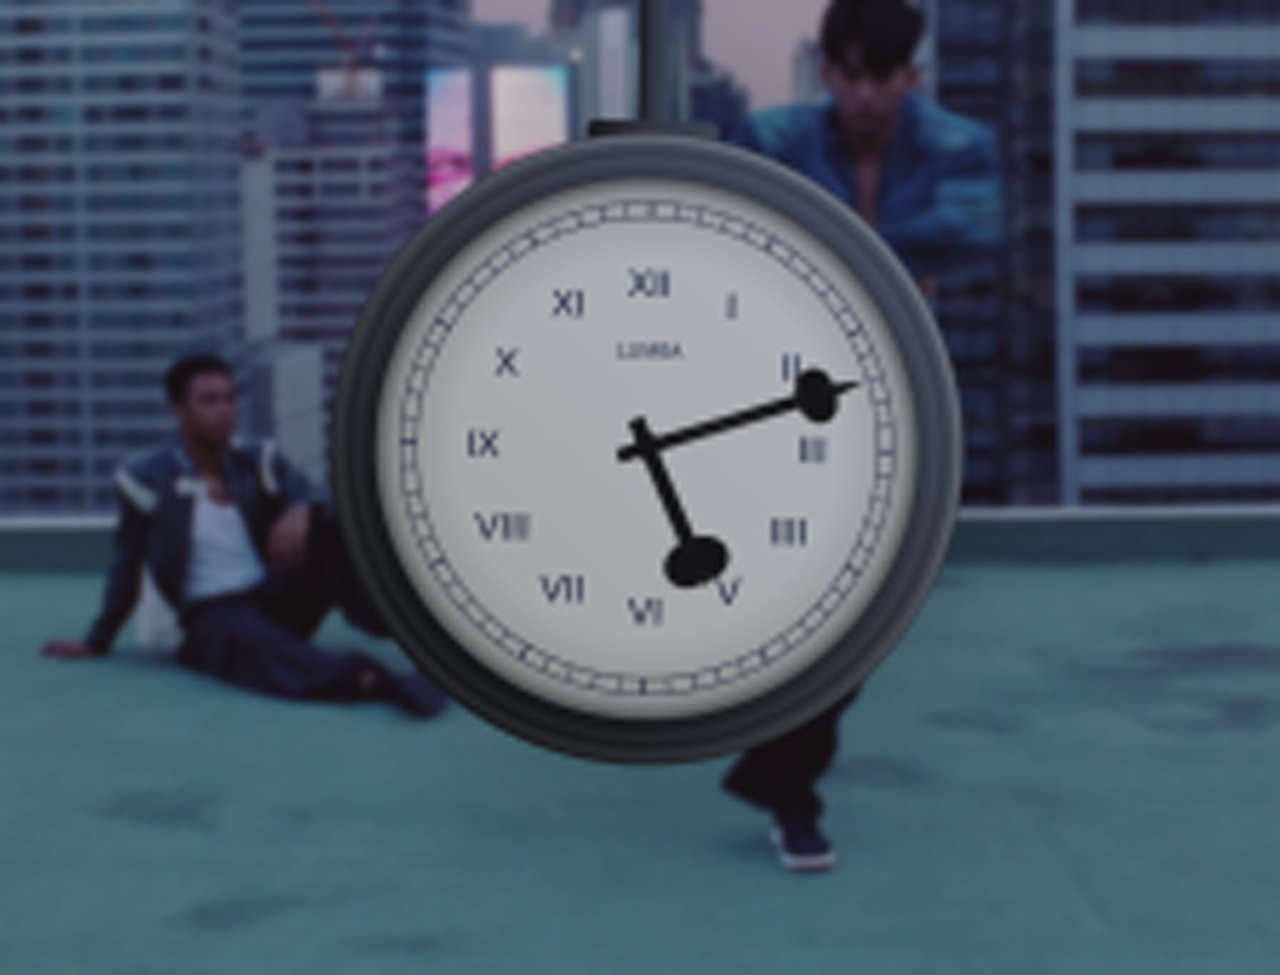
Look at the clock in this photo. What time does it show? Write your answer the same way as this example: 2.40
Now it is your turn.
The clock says 5.12
